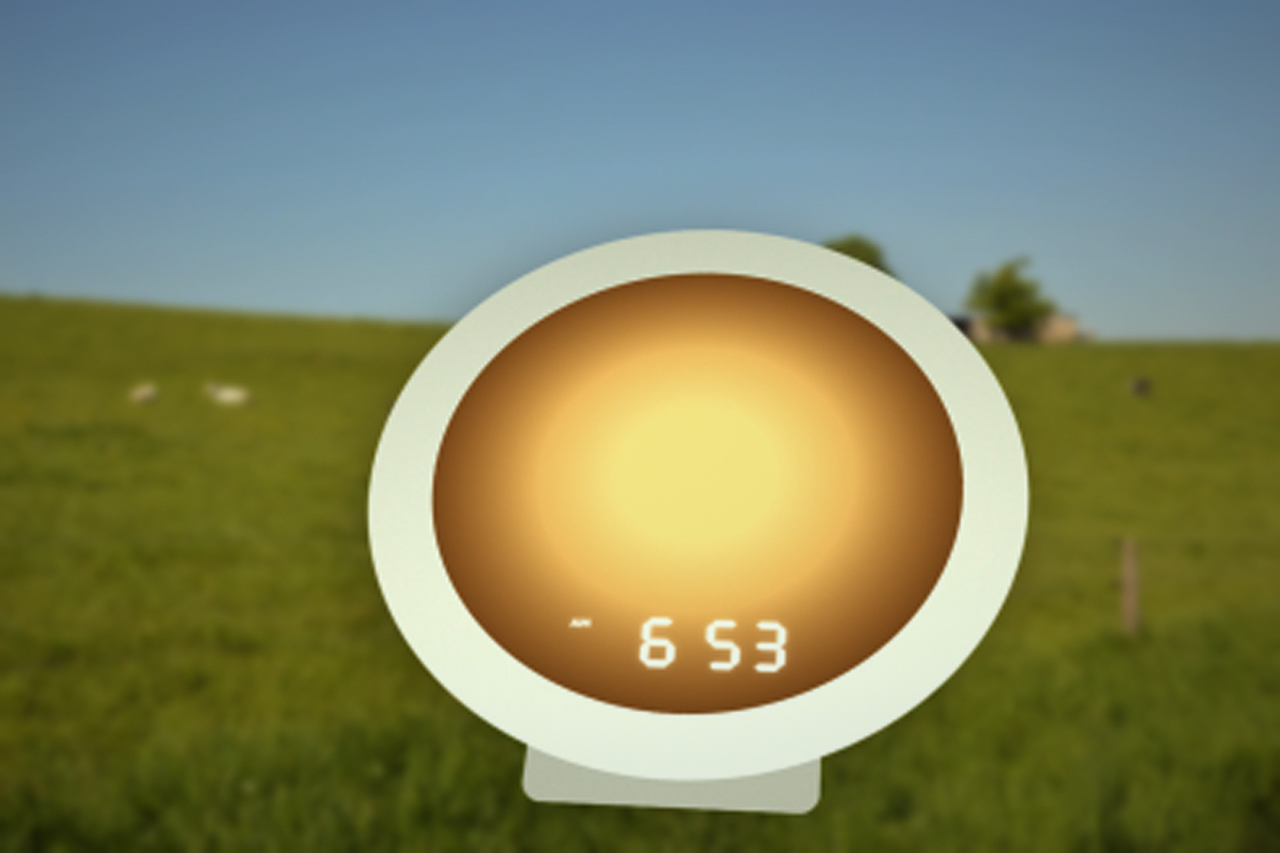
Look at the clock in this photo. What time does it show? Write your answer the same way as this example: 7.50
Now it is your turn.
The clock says 6.53
